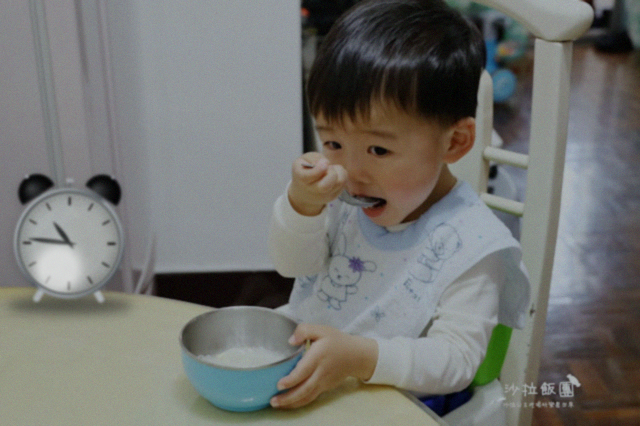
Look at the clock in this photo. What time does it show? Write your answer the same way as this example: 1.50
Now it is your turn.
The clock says 10.46
